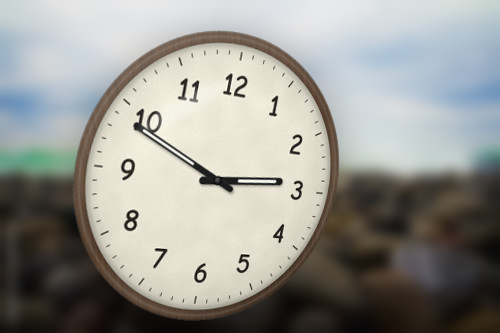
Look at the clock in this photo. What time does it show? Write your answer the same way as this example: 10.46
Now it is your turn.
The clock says 2.49
